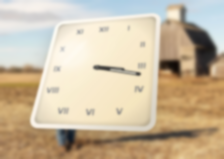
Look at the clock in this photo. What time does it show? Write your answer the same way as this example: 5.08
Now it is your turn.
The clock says 3.17
